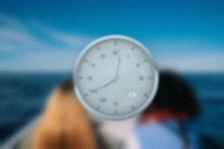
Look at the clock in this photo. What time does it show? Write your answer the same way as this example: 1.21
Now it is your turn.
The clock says 8.01
